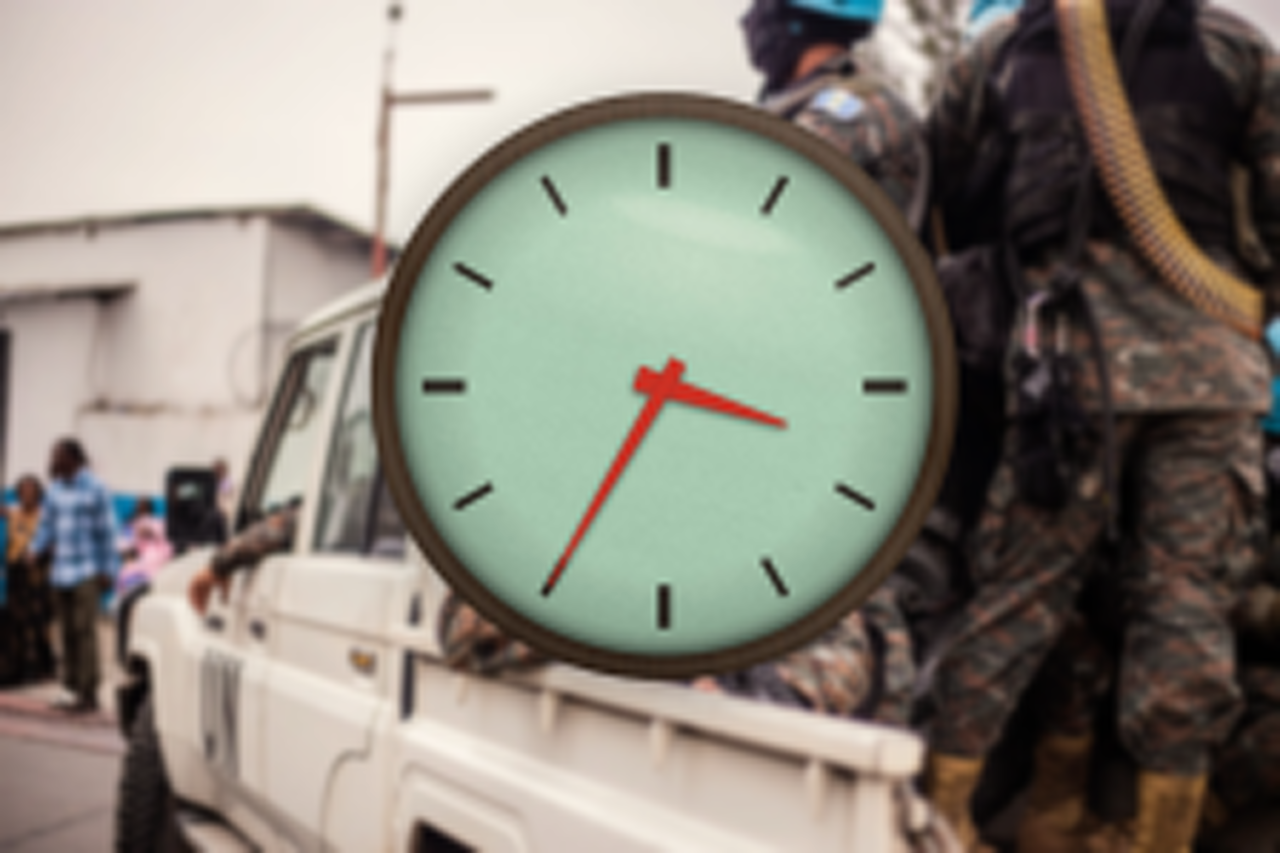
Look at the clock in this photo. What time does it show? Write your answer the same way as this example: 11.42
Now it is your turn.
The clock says 3.35
